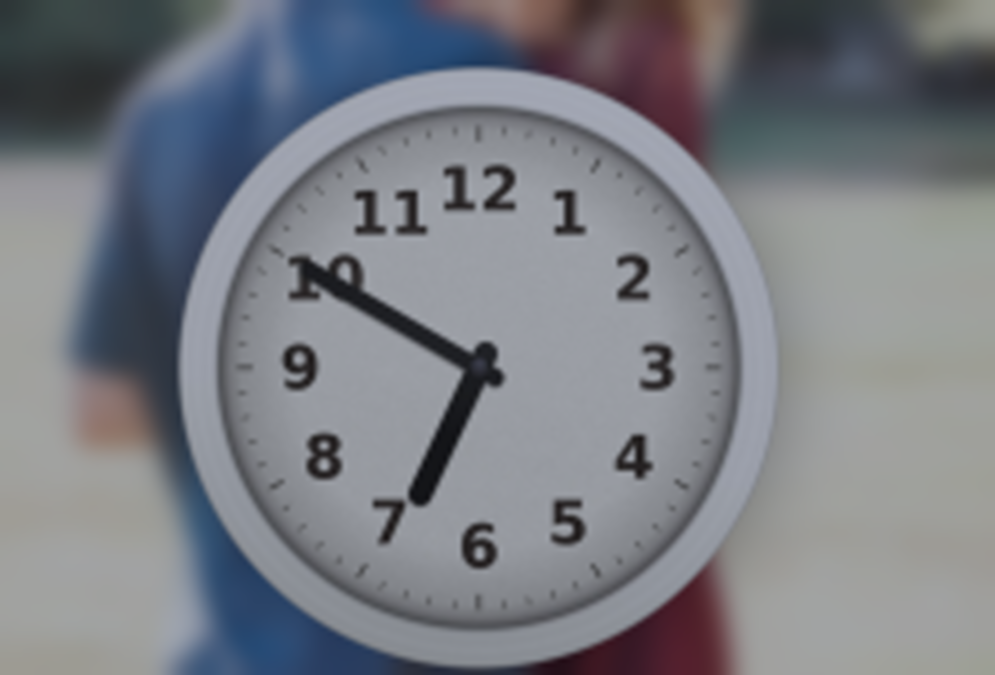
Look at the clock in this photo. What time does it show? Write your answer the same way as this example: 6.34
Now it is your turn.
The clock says 6.50
